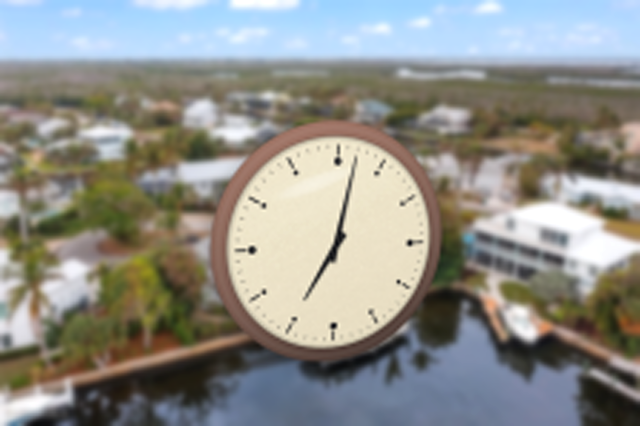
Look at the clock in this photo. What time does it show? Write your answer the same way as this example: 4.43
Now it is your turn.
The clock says 7.02
